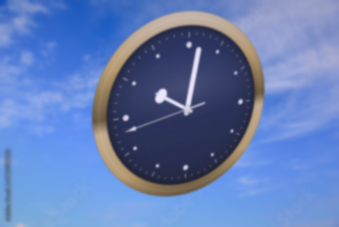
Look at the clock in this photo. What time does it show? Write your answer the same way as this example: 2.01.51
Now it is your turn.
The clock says 10.01.43
